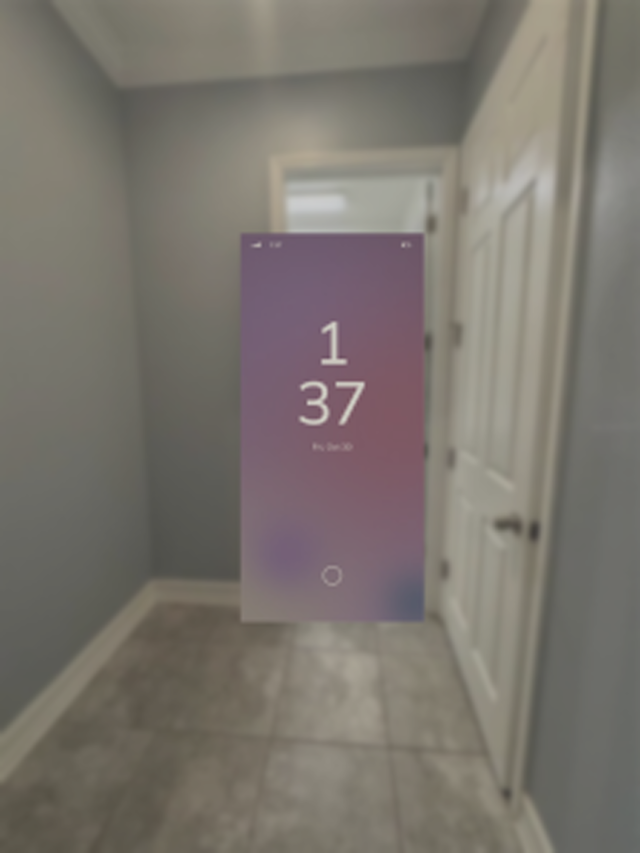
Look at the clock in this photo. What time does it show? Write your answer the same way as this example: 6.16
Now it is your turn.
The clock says 1.37
